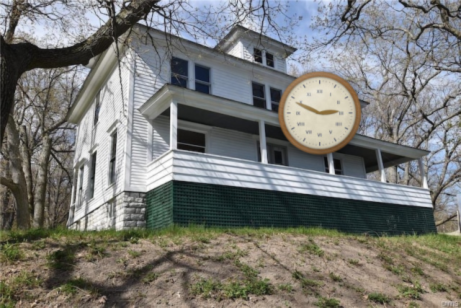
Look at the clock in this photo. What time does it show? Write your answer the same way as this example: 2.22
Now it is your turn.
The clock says 2.49
